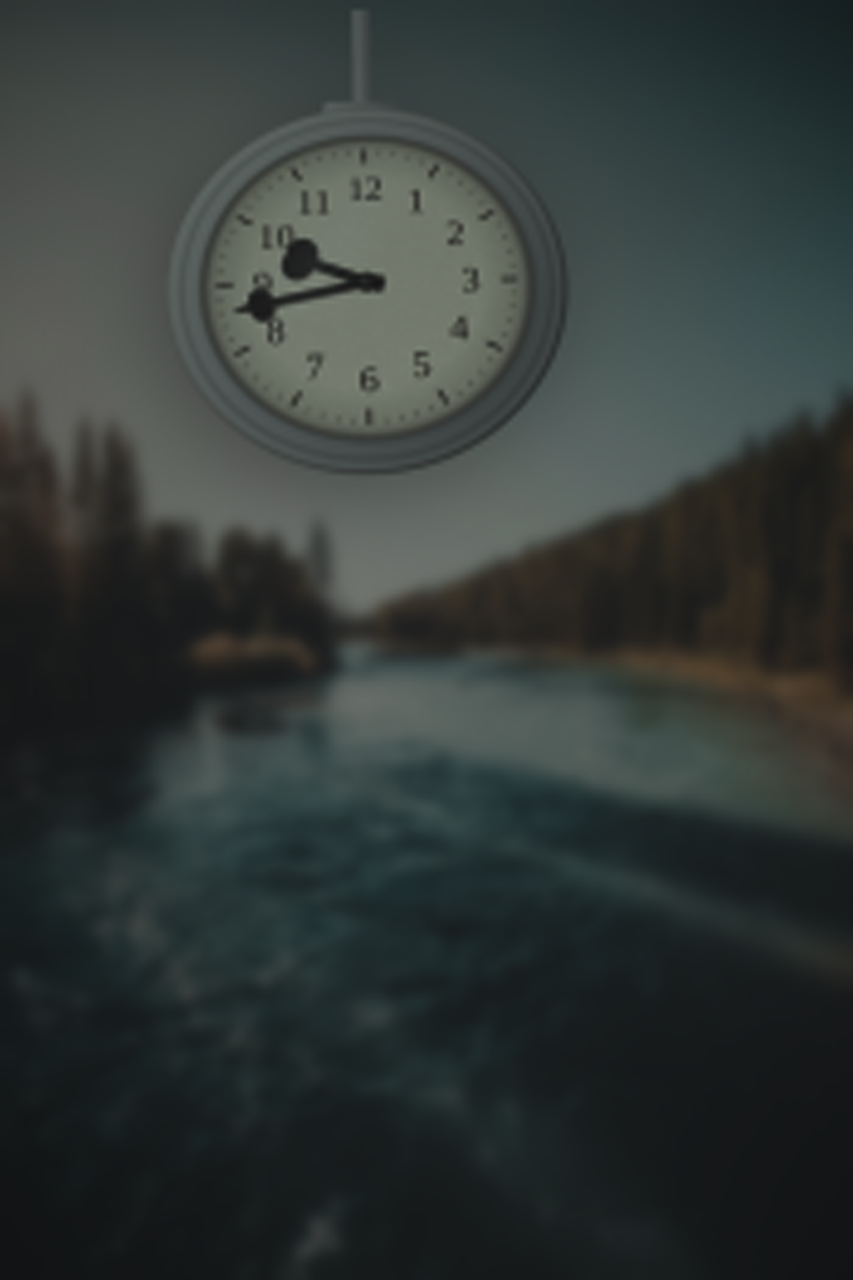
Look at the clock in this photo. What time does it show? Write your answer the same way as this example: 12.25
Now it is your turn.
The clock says 9.43
